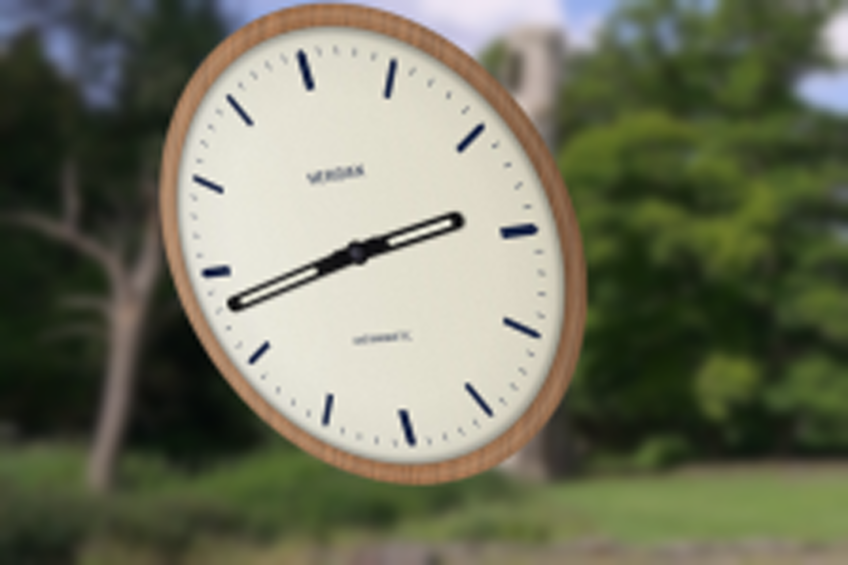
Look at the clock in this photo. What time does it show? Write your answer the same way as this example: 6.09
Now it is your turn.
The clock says 2.43
